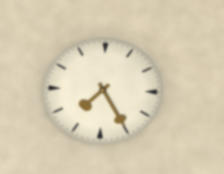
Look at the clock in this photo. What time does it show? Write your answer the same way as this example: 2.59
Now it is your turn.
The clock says 7.25
